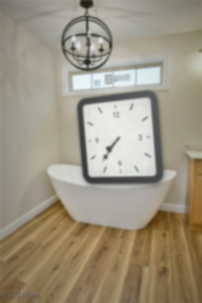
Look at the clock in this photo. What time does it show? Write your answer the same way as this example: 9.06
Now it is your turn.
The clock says 7.37
